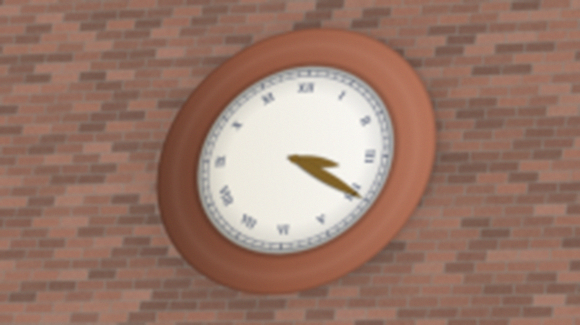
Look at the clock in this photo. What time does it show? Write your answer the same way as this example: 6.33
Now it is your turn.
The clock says 3.20
